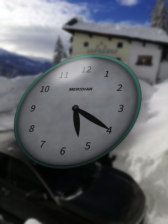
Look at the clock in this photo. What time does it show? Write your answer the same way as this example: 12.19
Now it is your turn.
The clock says 5.20
